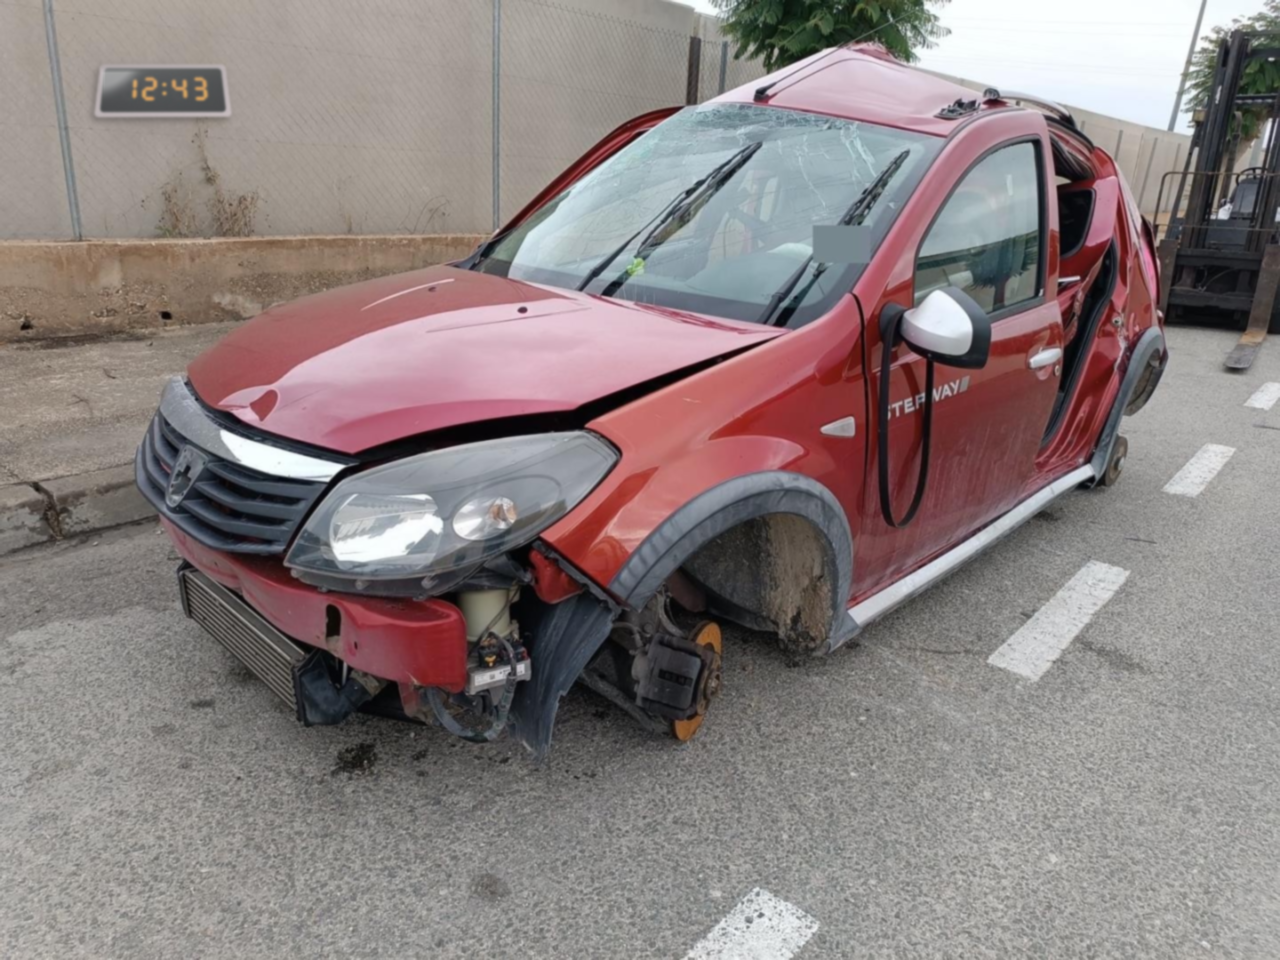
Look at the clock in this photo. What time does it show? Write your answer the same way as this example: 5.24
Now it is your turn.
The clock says 12.43
